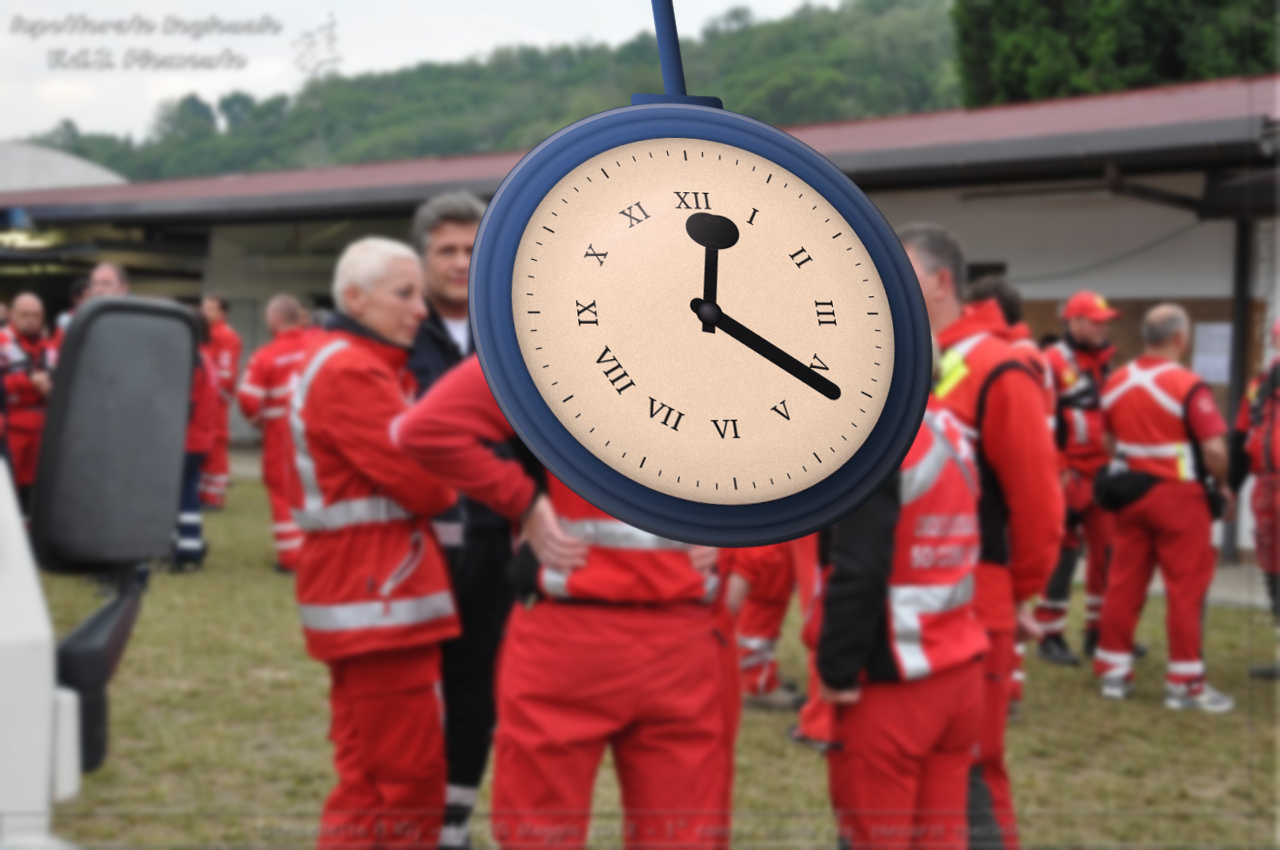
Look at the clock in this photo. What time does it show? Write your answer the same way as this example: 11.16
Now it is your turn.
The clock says 12.21
